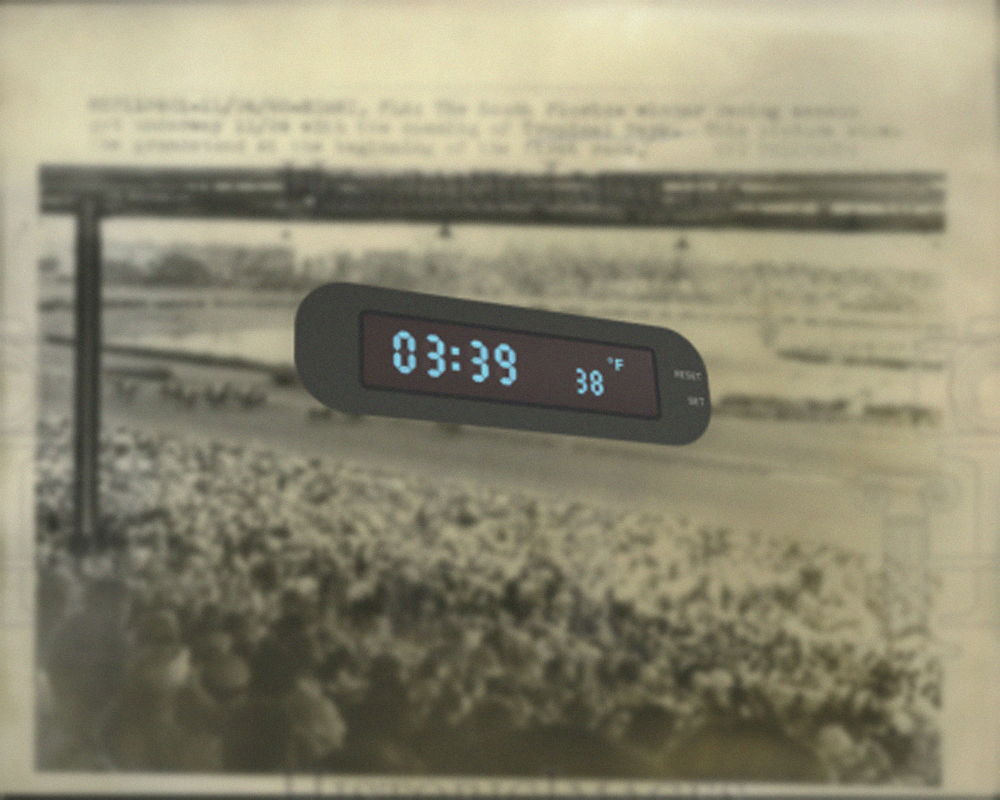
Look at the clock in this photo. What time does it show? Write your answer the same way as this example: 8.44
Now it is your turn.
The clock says 3.39
